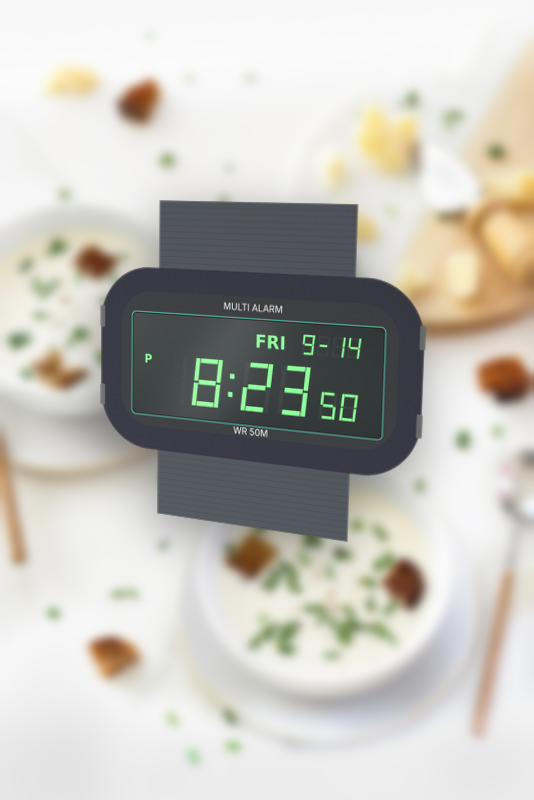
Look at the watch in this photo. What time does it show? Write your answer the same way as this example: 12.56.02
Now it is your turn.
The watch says 8.23.50
